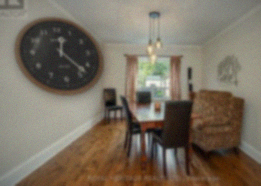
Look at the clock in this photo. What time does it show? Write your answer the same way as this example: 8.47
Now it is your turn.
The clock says 12.23
